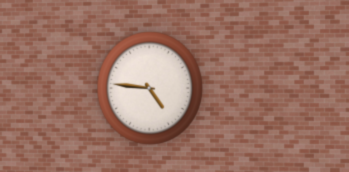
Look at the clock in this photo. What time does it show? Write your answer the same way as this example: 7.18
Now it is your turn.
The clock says 4.46
